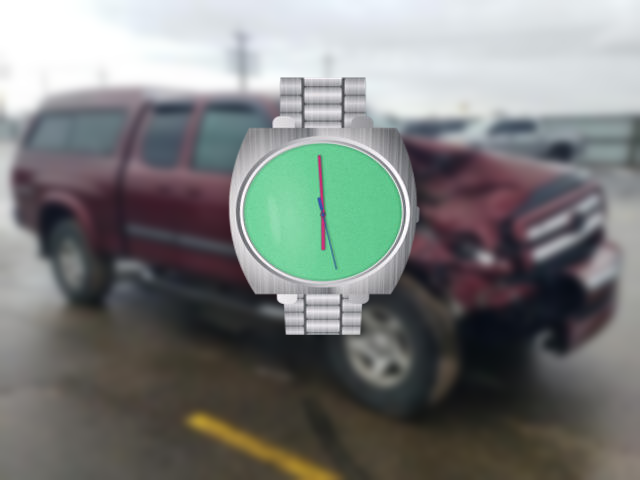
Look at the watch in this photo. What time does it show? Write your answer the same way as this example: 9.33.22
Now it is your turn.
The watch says 5.59.28
